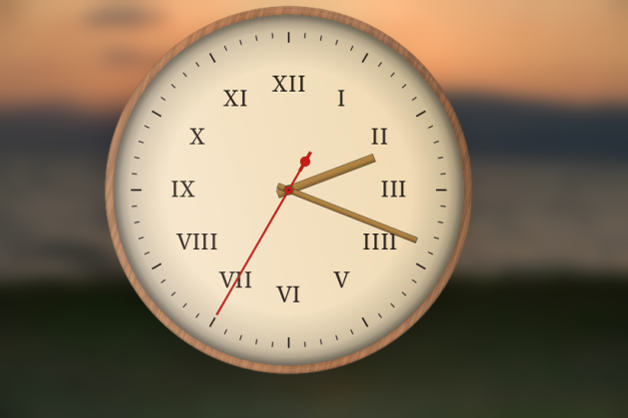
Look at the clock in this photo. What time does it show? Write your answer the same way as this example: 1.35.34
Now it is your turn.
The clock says 2.18.35
